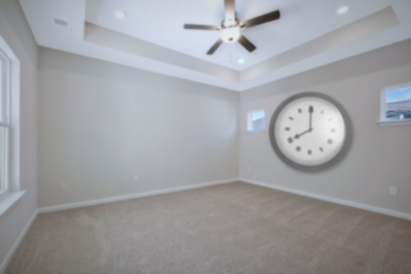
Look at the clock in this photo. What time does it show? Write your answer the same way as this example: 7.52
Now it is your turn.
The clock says 8.00
